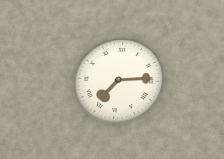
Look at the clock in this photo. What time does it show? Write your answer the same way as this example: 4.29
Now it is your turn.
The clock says 7.14
